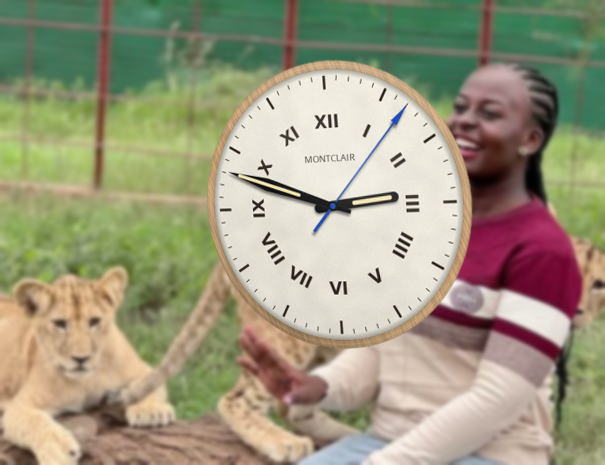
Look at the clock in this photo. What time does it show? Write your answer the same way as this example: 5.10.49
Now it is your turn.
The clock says 2.48.07
